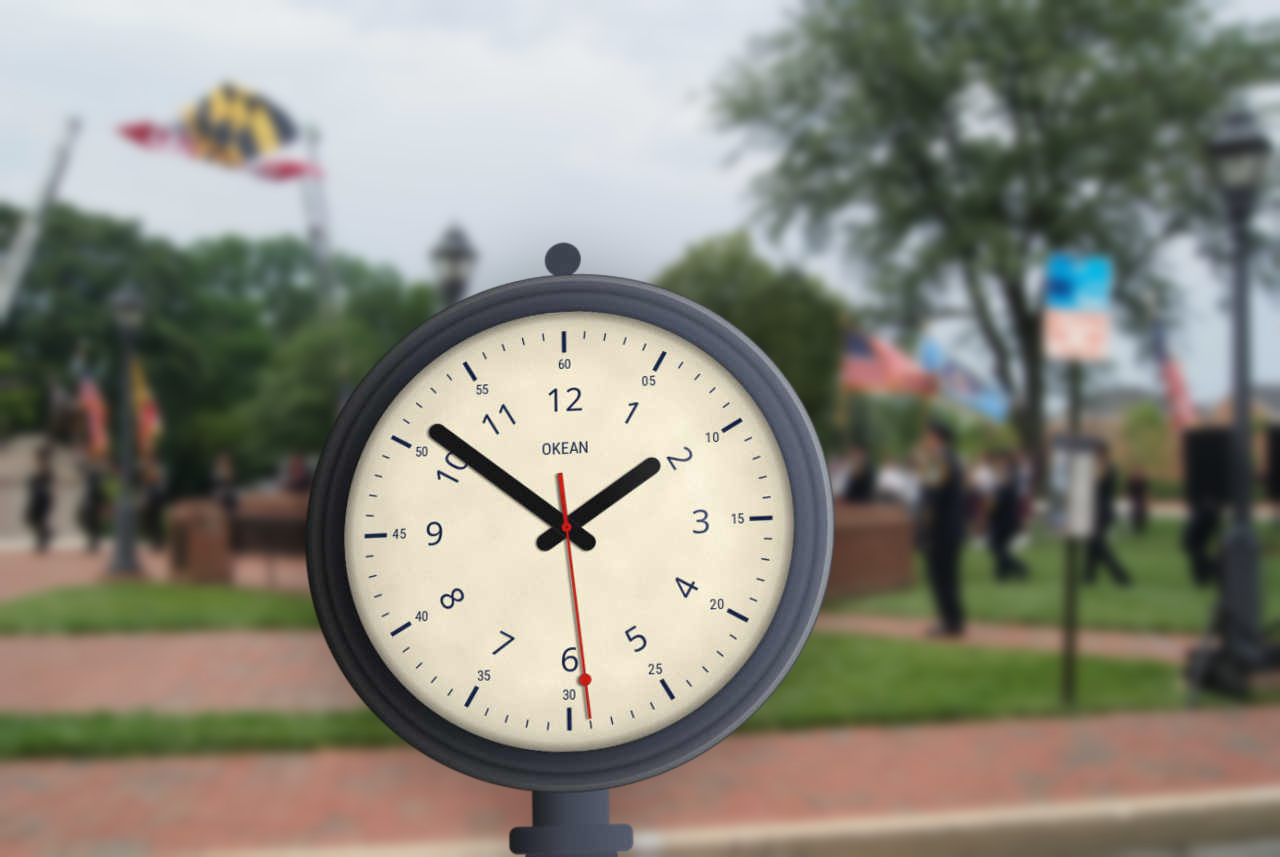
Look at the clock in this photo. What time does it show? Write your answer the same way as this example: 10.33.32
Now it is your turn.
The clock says 1.51.29
